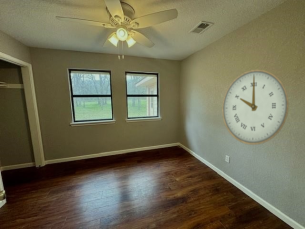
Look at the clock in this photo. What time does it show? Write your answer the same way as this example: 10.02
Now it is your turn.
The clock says 10.00
